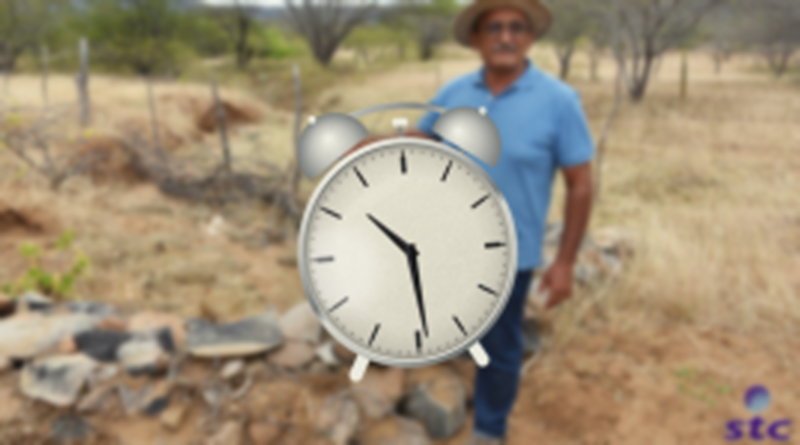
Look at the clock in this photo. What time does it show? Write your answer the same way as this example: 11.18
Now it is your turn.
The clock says 10.29
